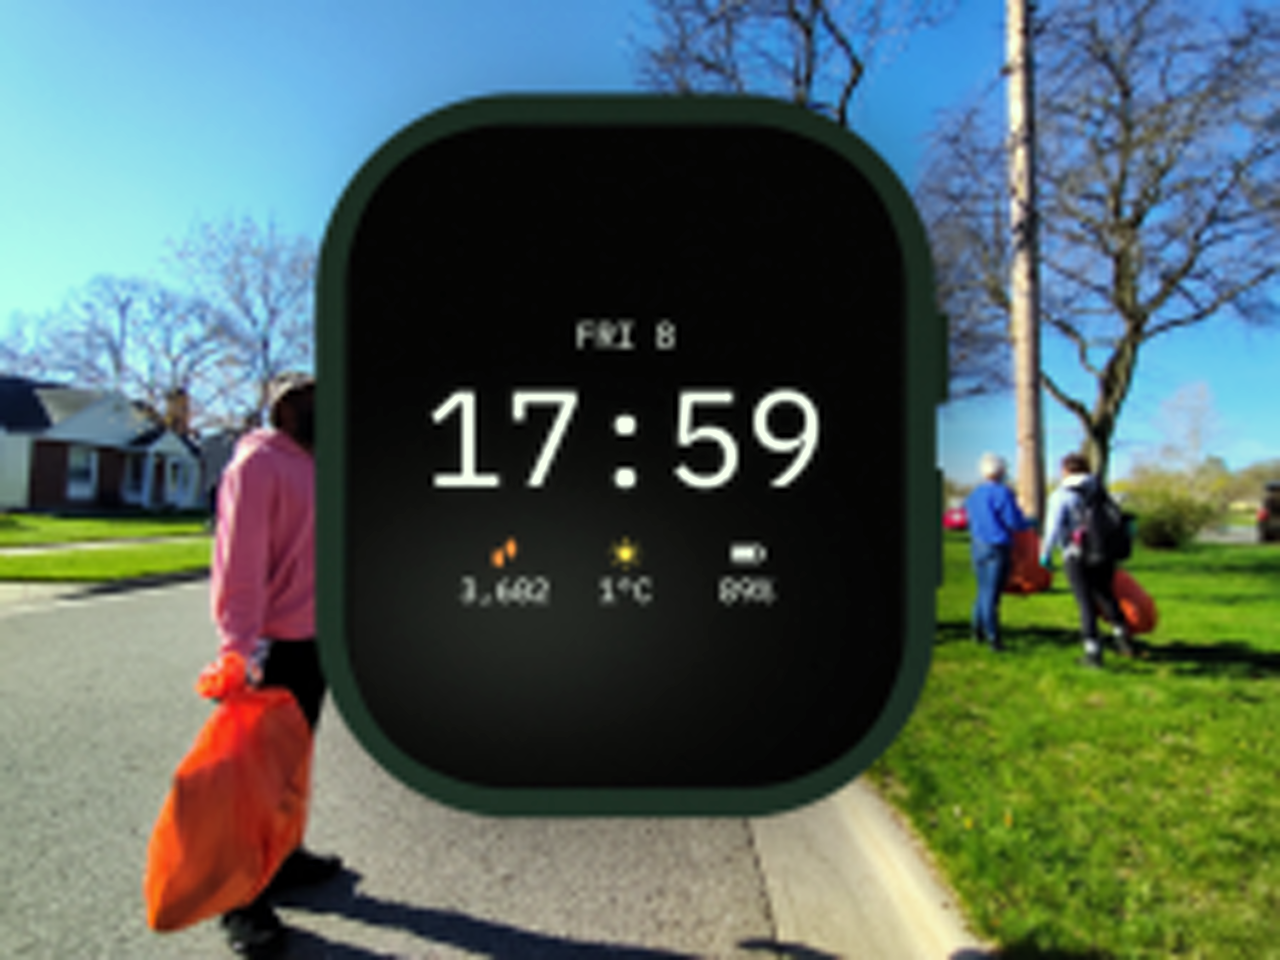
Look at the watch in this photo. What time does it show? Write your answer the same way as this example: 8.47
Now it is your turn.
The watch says 17.59
